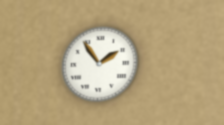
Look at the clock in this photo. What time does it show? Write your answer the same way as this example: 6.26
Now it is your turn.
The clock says 1.54
